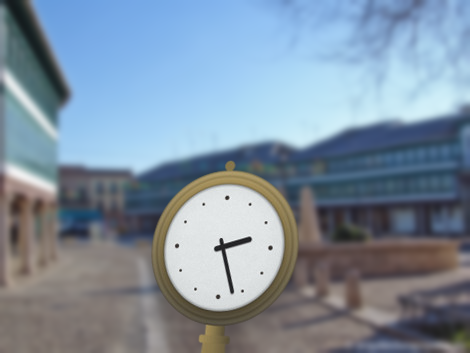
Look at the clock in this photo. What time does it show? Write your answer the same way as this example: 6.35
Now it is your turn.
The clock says 2.27
